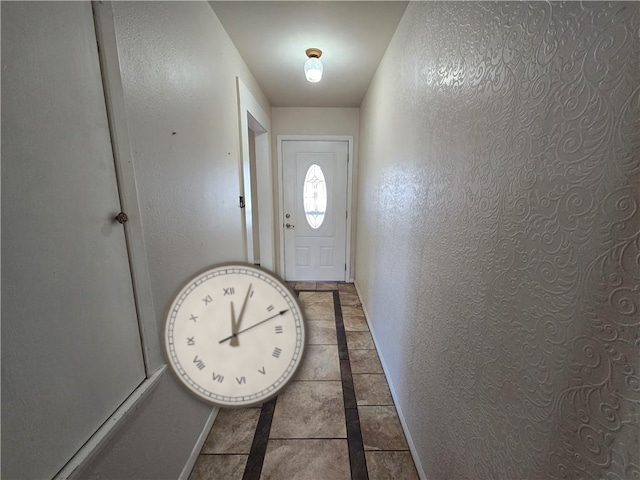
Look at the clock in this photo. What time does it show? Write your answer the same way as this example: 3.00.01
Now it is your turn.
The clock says 12.04.12
